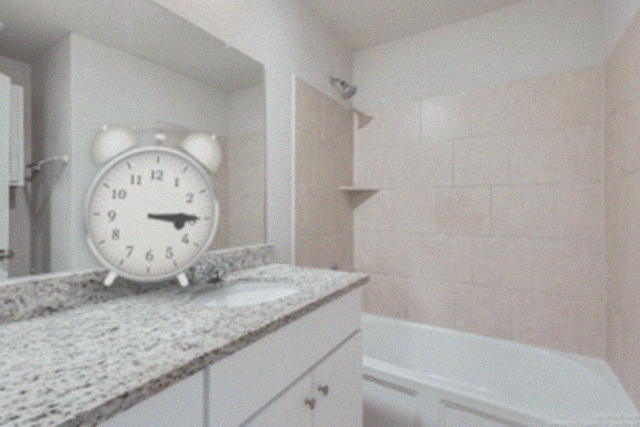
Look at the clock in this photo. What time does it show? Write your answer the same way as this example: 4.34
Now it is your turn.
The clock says 3.15
